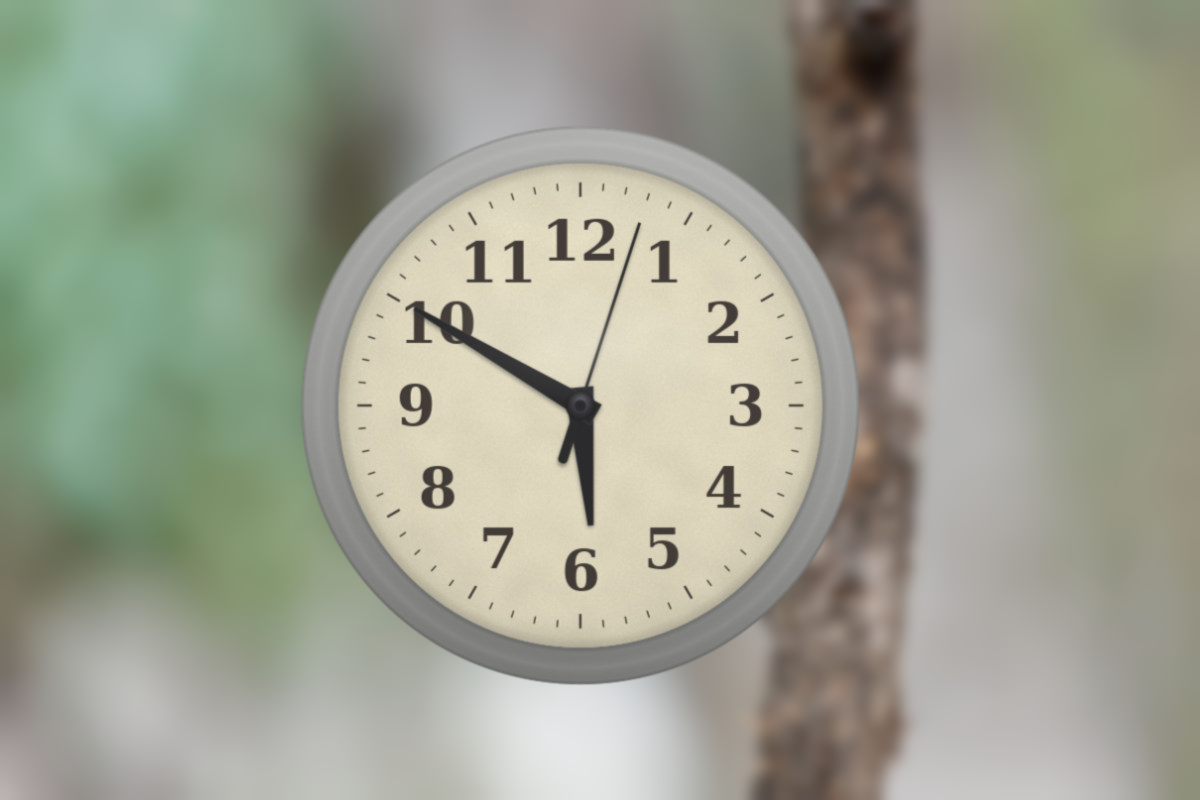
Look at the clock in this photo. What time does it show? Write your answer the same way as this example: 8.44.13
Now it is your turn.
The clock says 5.50.03
